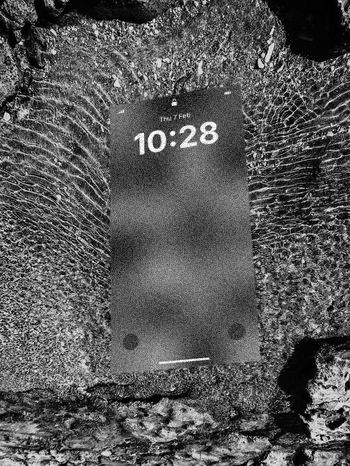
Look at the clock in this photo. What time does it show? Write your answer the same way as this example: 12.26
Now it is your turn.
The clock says 10.28
